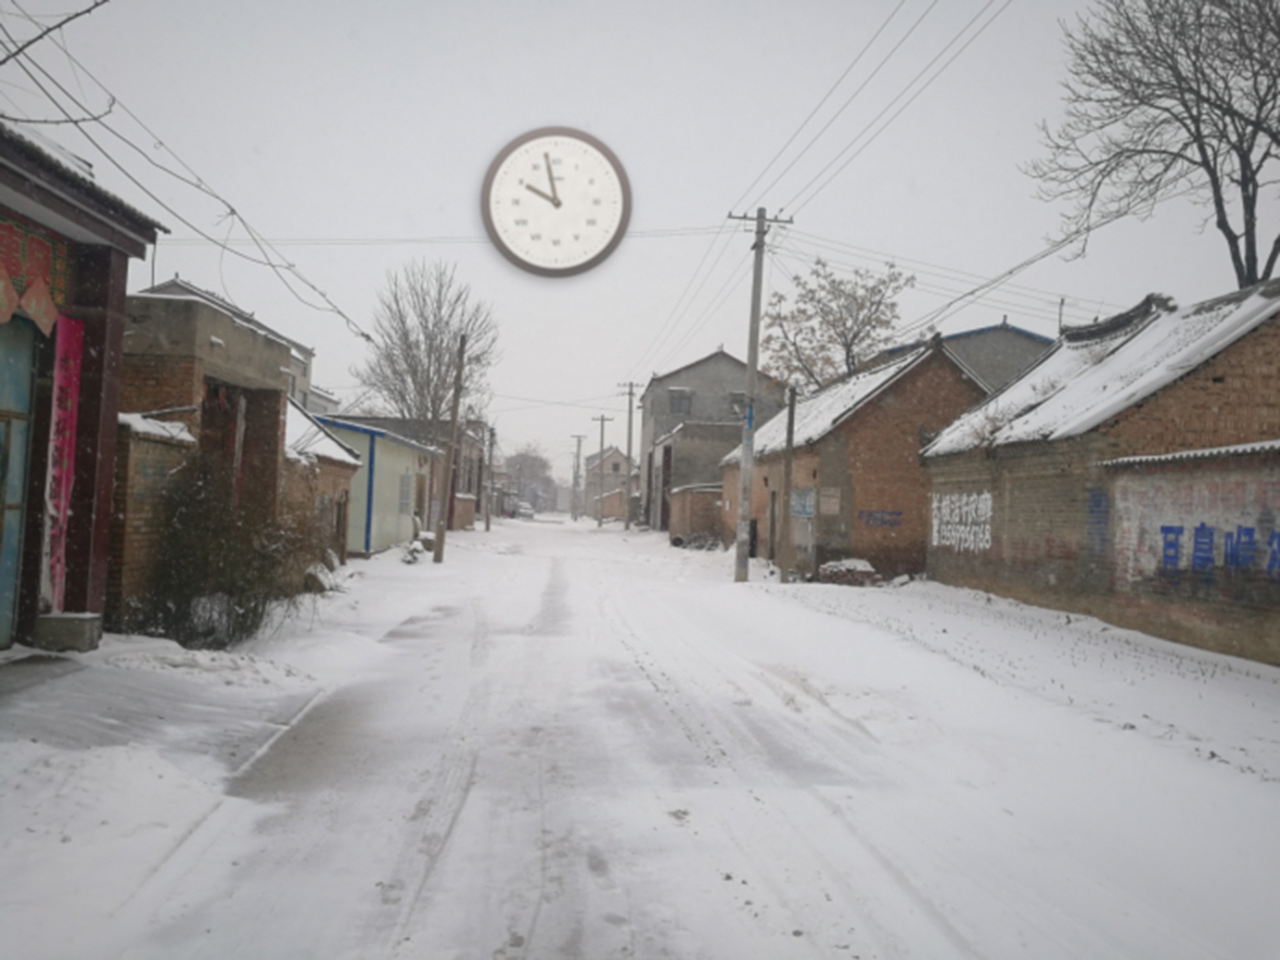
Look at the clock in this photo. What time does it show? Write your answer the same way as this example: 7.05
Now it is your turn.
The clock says 9.58
